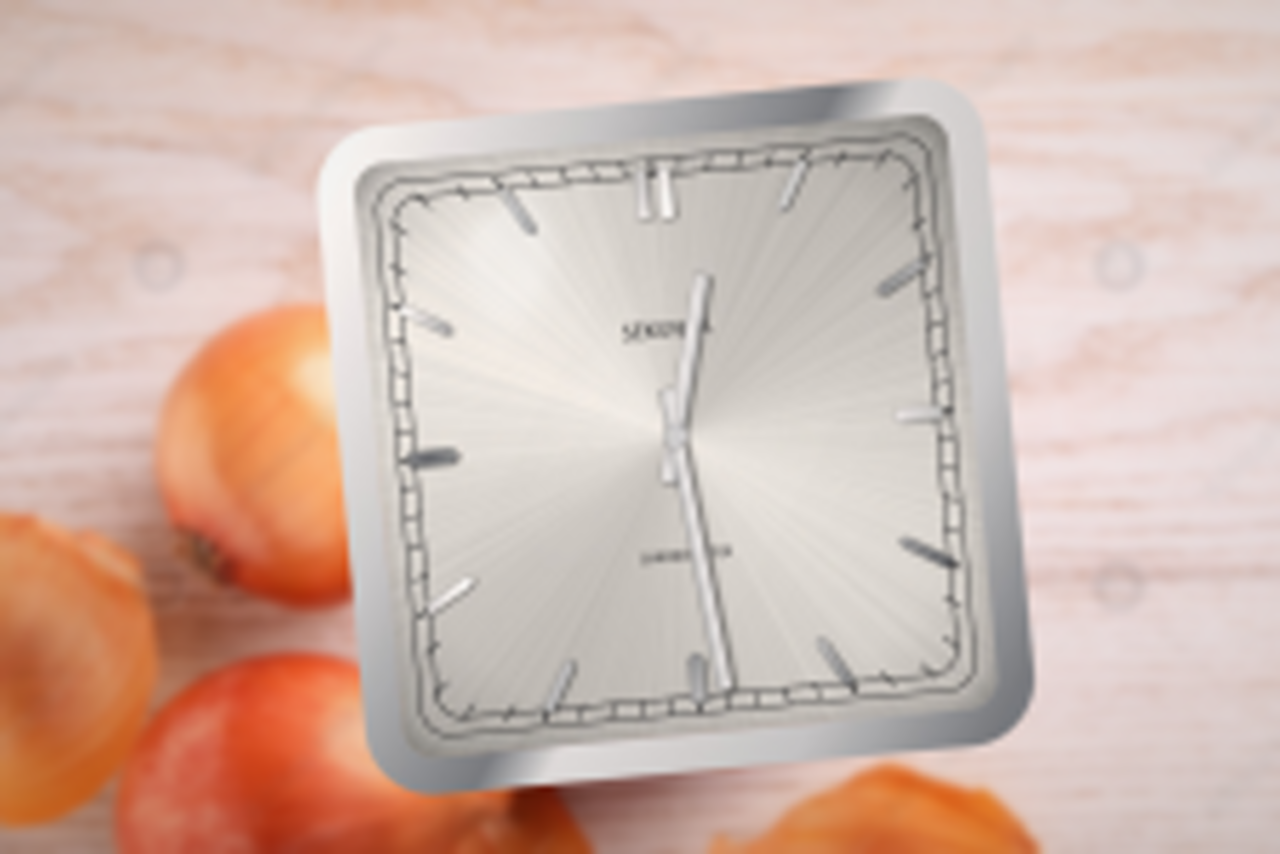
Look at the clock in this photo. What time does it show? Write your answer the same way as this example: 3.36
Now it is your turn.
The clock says 12.29
